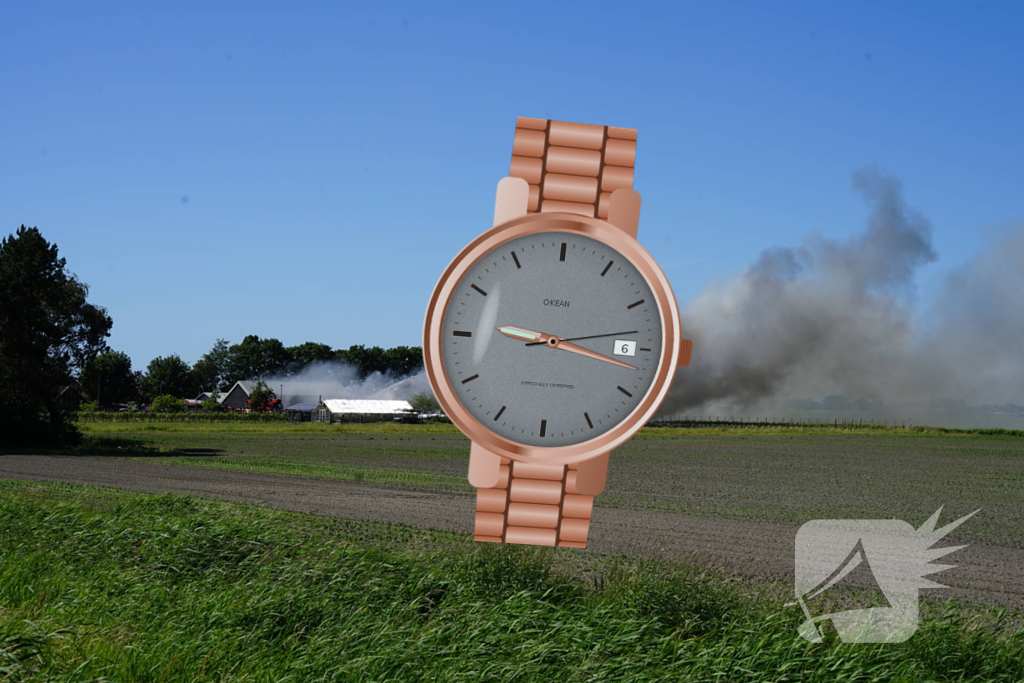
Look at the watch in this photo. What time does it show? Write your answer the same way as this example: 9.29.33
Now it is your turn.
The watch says 9.17.13
